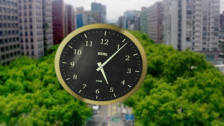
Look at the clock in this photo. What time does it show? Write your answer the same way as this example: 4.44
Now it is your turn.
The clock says 5.06
